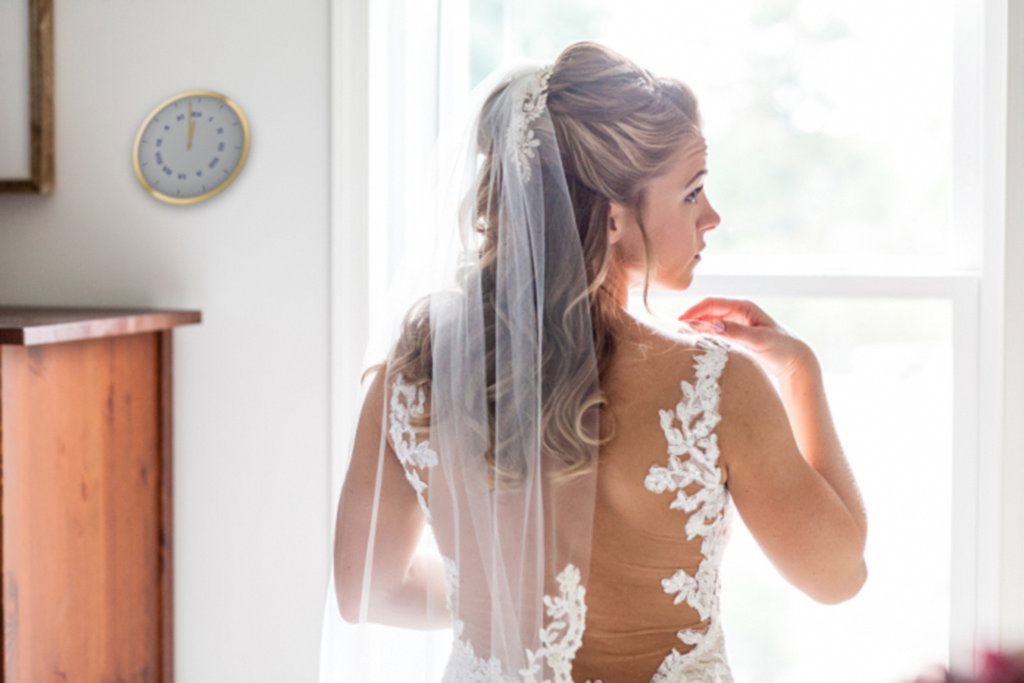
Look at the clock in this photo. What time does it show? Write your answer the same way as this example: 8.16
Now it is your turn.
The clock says 11.58
